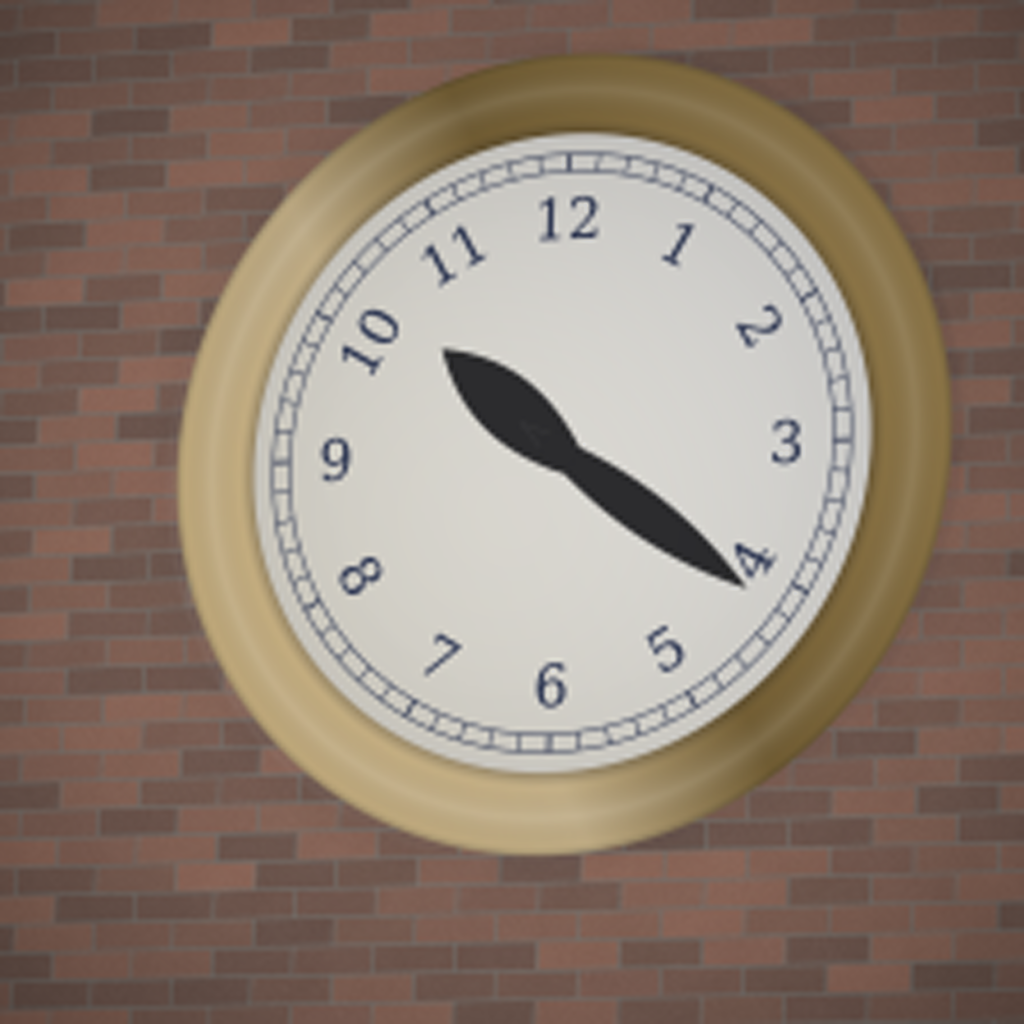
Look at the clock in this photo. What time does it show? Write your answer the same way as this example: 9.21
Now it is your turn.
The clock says 10.21
